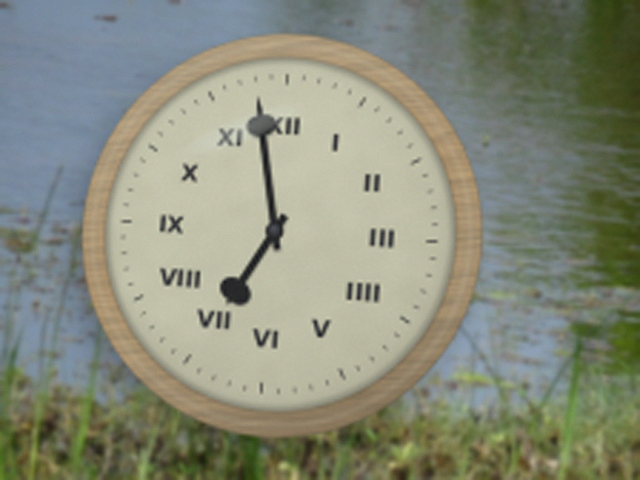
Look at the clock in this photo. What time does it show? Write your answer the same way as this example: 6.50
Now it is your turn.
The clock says 6.58
